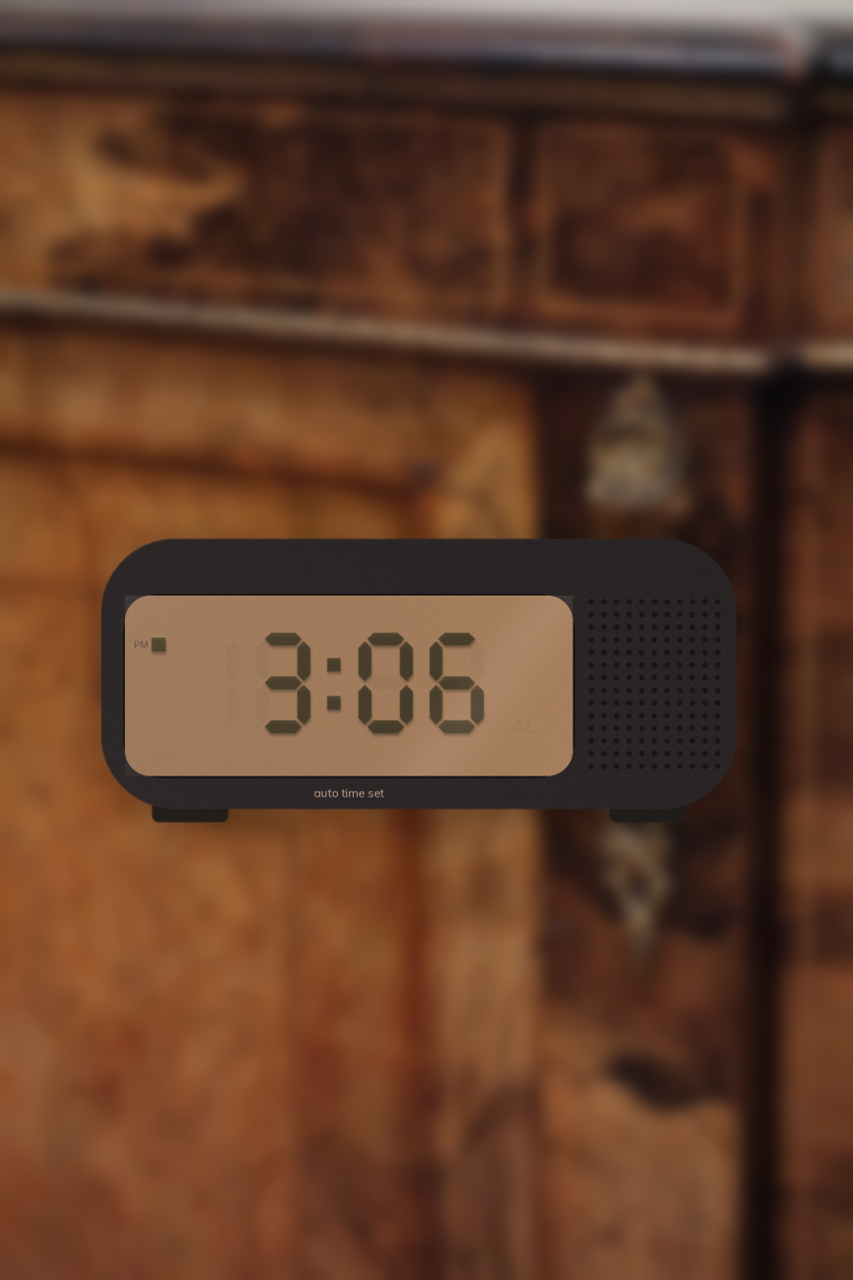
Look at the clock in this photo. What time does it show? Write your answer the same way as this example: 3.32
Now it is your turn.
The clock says 3.06
